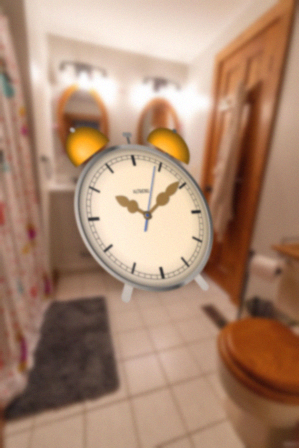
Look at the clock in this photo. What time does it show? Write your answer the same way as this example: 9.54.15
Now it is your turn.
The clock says 10.09.04
